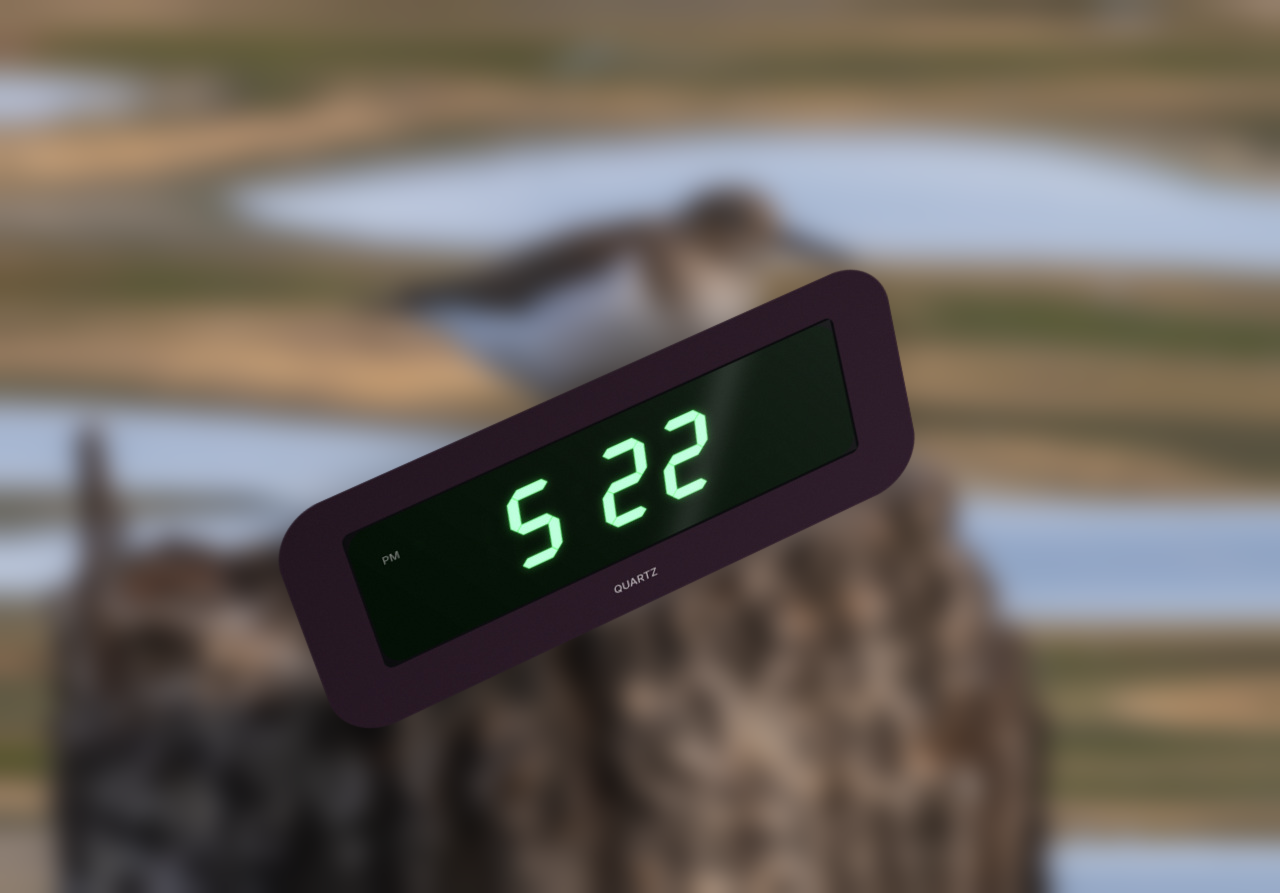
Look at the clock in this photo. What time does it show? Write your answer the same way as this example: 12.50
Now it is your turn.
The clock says 5.22
